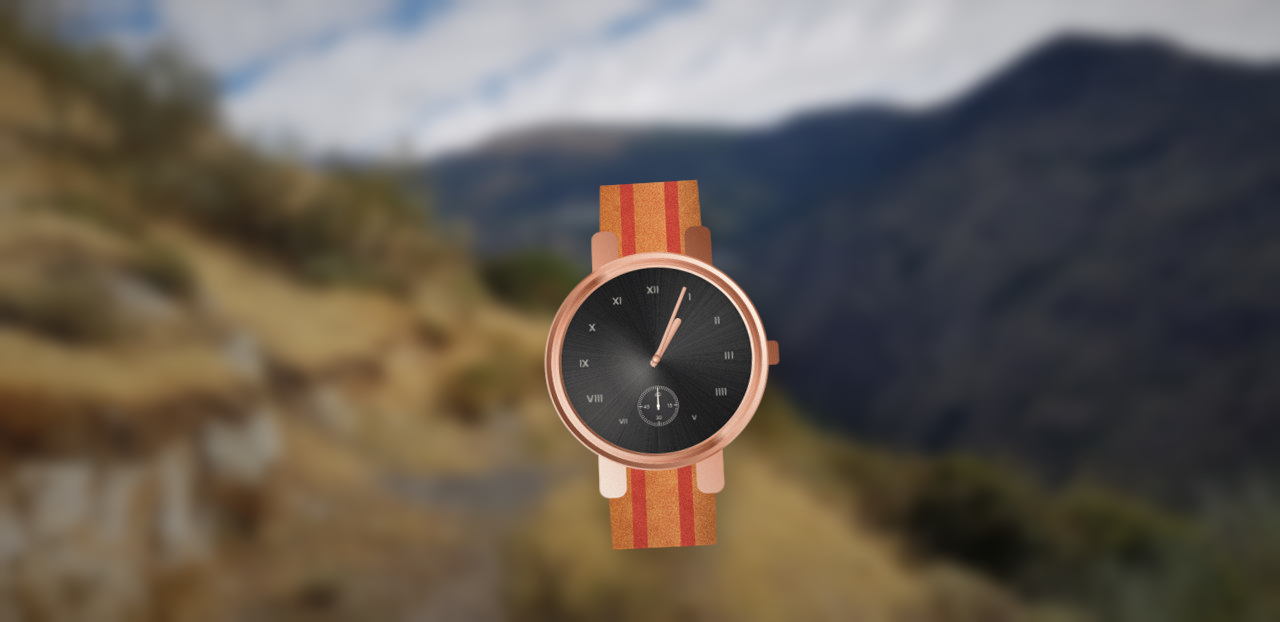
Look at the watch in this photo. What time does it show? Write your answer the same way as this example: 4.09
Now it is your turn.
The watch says 1.04
